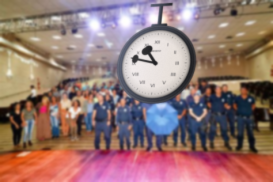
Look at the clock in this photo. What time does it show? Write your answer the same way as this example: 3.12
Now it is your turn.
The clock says 10.47
